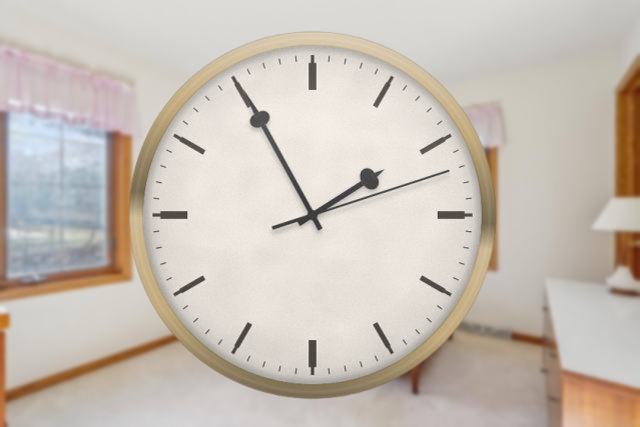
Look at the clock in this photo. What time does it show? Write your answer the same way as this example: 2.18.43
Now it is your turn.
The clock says 1.55.12
